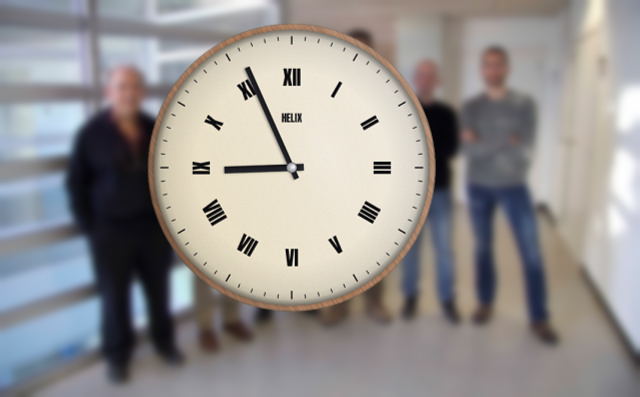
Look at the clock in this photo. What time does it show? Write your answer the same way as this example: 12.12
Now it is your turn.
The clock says 8.56
